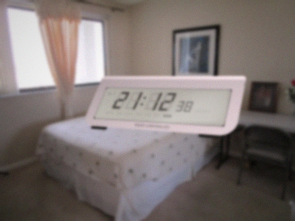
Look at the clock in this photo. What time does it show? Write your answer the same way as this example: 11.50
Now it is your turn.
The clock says 21.12
